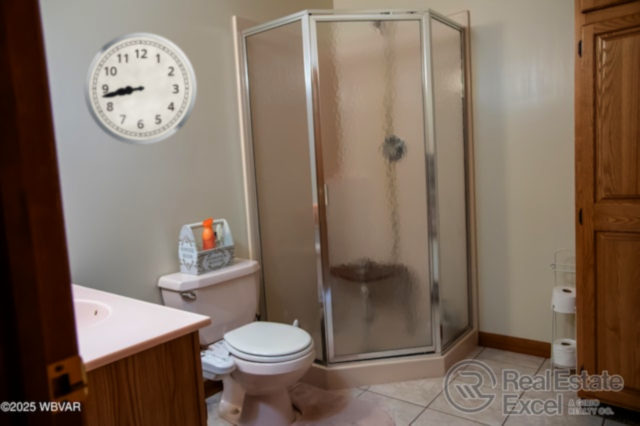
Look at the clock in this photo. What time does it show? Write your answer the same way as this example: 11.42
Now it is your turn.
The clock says 8.43
